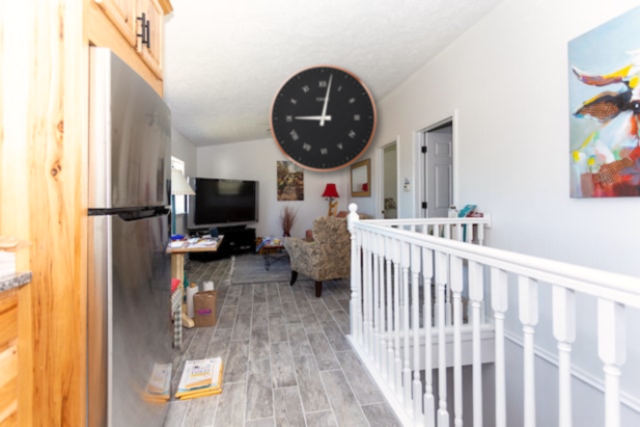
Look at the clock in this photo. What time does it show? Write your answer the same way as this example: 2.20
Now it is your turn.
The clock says 9.02
